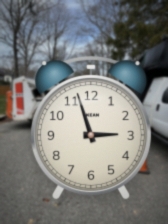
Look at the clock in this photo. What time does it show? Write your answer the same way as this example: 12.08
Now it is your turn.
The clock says 2.57
